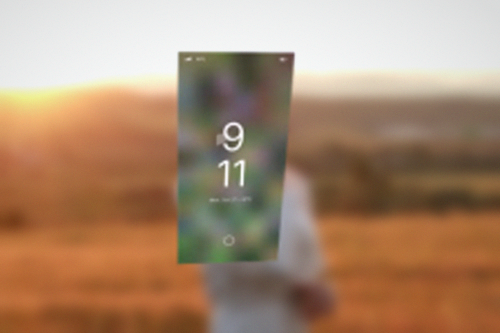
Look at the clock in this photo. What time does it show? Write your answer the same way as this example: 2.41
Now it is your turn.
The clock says 9.11
